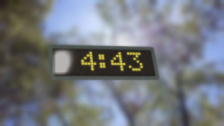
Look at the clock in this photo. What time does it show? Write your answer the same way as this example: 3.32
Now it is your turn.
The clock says 4.43
